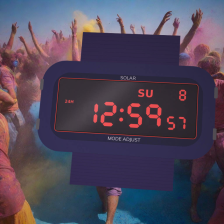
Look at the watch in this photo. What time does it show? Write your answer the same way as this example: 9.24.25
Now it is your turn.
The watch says 12.59.57
